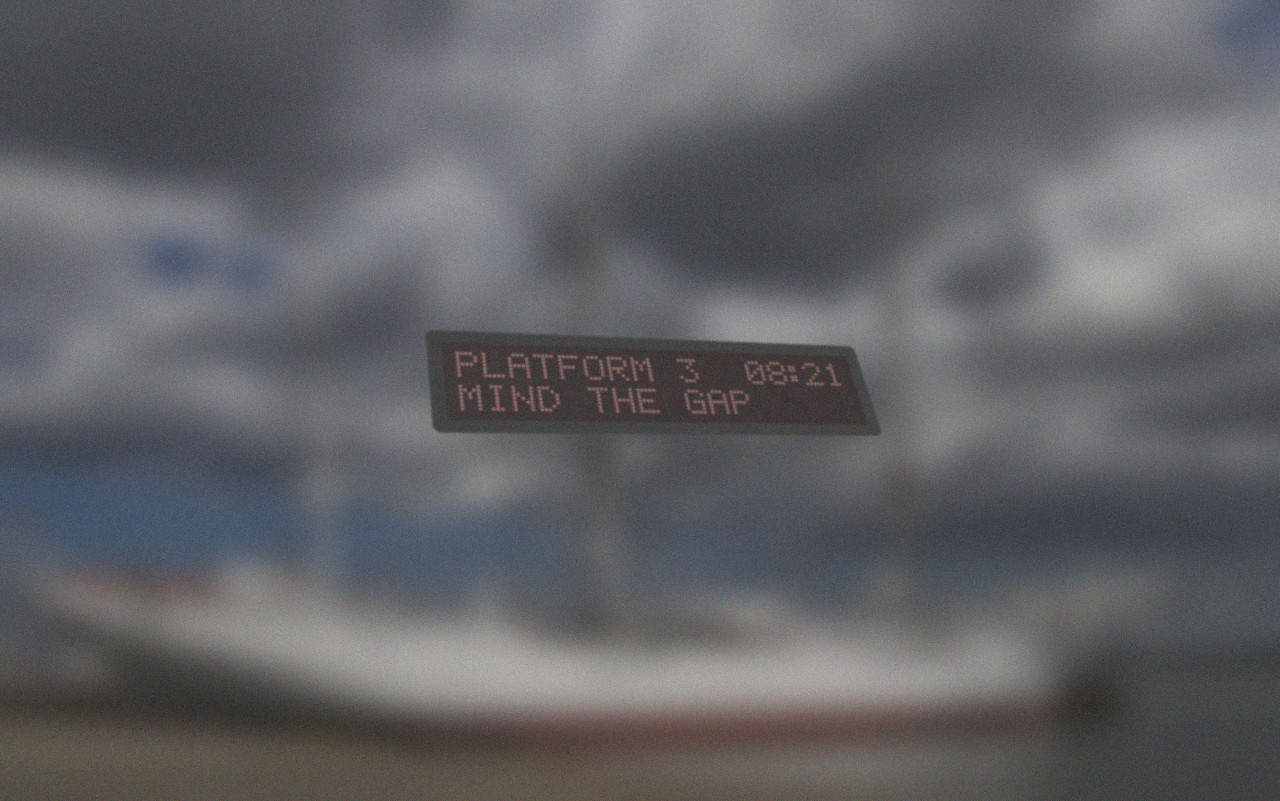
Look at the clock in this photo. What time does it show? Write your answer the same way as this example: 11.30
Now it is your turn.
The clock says 8.21
